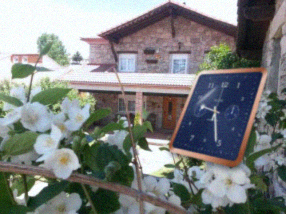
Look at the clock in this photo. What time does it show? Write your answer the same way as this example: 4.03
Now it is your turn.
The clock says 9.26
